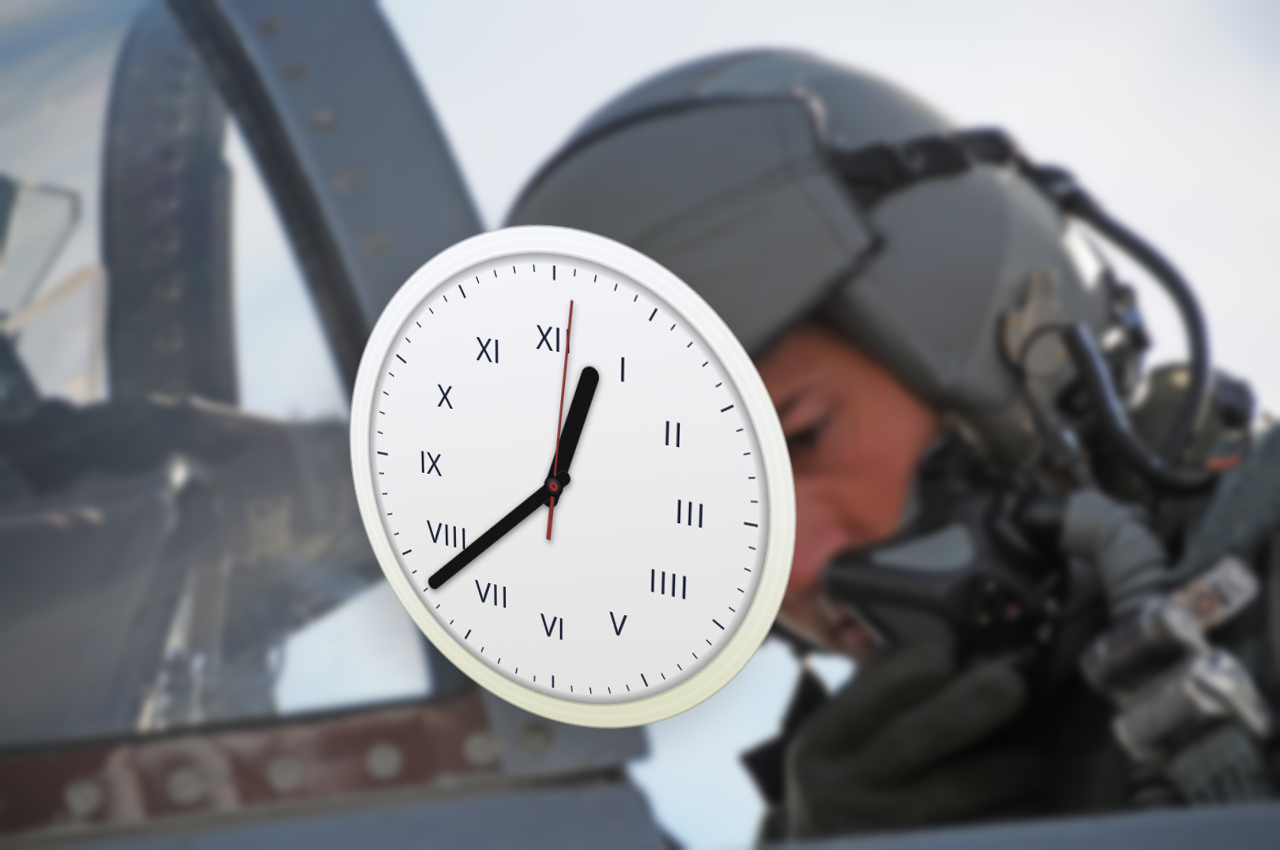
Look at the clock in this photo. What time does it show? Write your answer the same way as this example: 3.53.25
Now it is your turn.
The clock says 12.38.01
